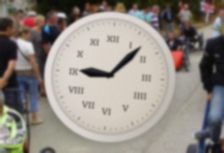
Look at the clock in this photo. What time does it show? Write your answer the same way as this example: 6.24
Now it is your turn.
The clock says 9.07
